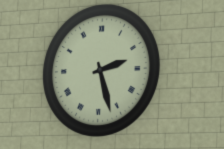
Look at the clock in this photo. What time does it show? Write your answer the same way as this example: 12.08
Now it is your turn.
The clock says 2.27
